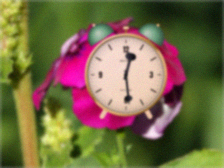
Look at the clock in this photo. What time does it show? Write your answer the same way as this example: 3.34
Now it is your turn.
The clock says 12.29
